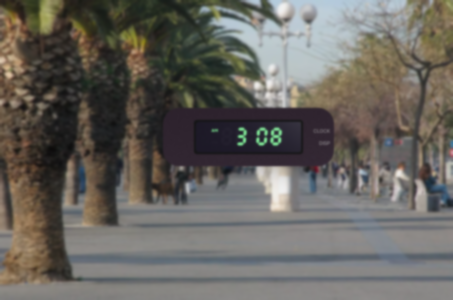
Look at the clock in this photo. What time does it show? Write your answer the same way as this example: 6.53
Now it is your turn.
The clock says 3.08
